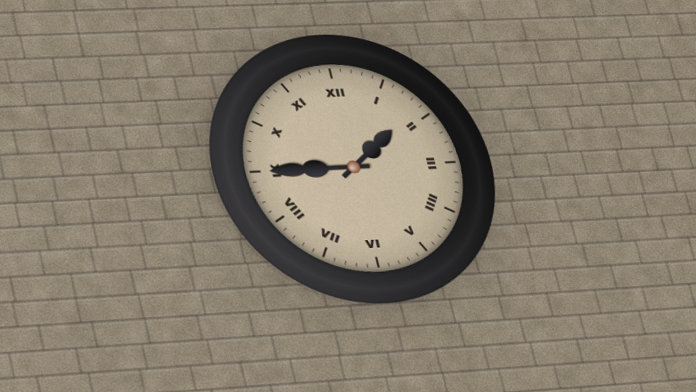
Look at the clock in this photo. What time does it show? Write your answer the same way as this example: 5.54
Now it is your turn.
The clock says 1.45
